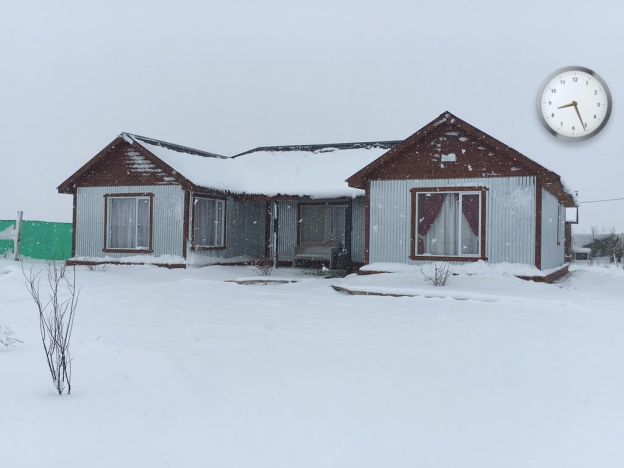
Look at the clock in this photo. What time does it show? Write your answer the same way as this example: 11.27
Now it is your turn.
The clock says 8.26
